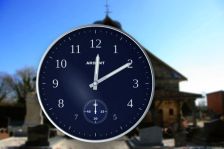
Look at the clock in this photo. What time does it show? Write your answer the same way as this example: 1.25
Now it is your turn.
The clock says 12.10
